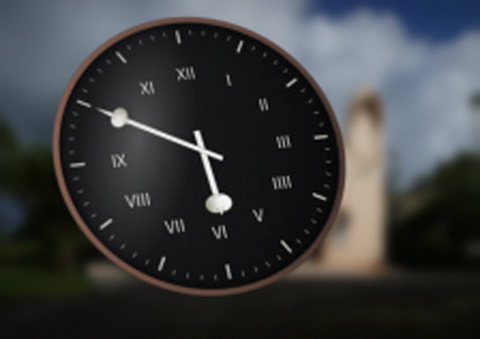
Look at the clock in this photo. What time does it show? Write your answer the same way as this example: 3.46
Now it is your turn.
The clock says 5.50
